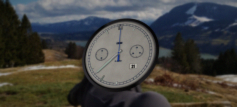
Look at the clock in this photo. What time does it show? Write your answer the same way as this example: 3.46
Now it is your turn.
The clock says 7.38
